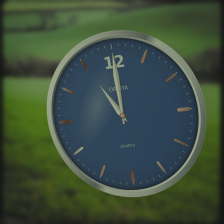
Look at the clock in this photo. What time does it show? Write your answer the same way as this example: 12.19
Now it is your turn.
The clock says 11.00
